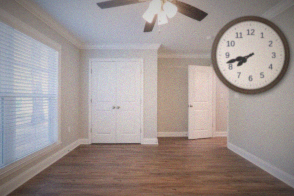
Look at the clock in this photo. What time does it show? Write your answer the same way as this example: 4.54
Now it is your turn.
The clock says 7.42
